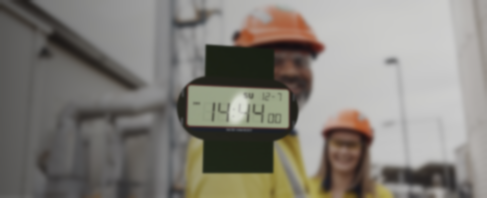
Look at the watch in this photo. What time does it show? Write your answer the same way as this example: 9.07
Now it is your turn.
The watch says 14.44
